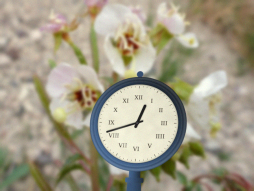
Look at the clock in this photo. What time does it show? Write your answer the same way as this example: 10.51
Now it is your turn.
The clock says 12.42
